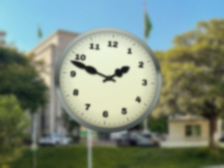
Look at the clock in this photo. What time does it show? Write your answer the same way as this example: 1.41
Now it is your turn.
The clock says 1.48
